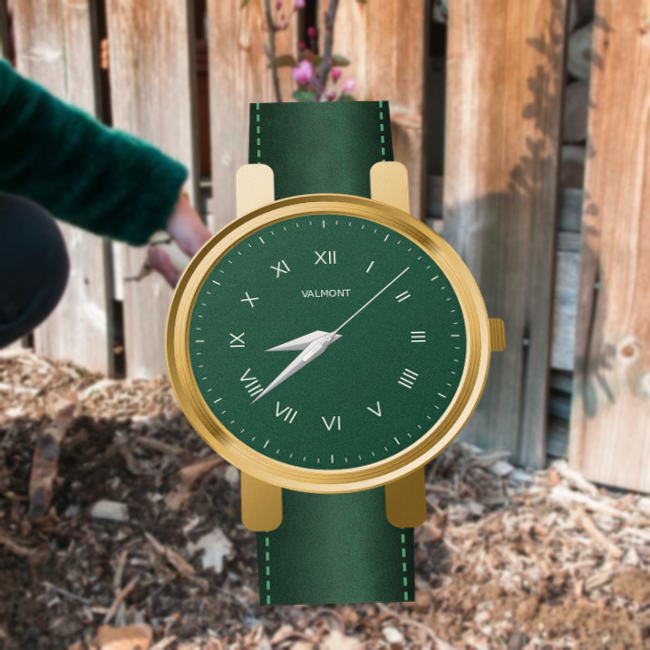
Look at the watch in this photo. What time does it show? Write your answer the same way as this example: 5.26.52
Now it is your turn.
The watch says 8.38.08
